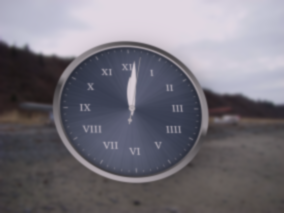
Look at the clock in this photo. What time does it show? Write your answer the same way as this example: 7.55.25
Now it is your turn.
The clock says 12.01.02
